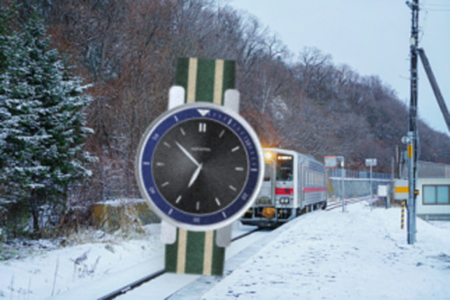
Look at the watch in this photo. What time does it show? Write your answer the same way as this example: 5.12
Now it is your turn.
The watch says 6.52
